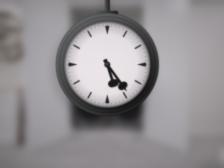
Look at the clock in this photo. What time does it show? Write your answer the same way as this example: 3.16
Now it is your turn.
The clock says 5.24
